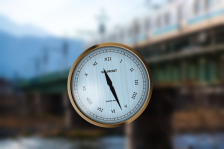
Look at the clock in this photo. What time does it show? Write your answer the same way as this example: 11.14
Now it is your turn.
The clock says 11.27
